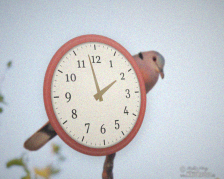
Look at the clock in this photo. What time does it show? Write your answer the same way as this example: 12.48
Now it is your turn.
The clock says 1.58
